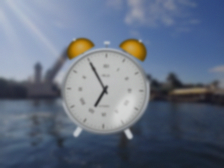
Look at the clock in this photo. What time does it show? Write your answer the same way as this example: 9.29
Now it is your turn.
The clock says 6.55
